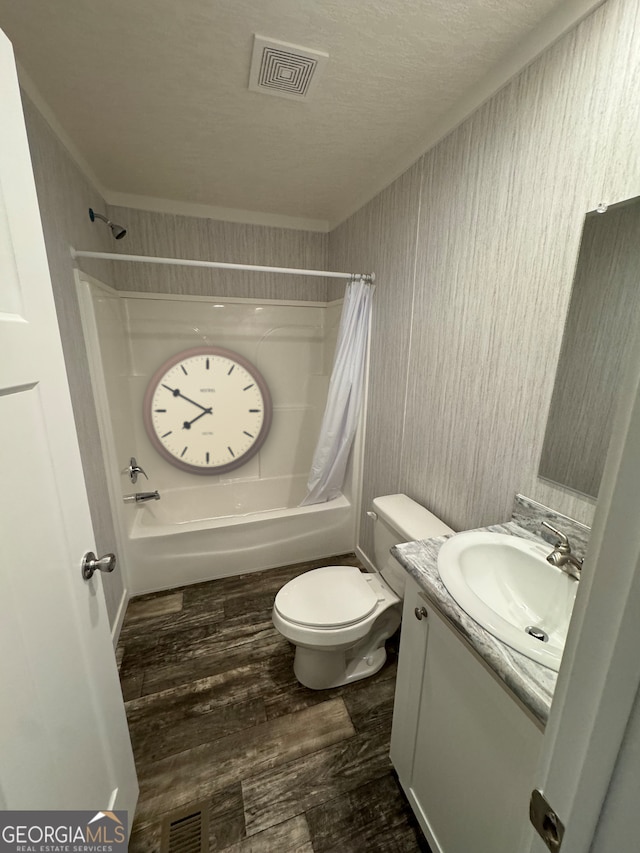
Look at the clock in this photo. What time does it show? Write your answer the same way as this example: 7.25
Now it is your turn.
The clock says 7.50
